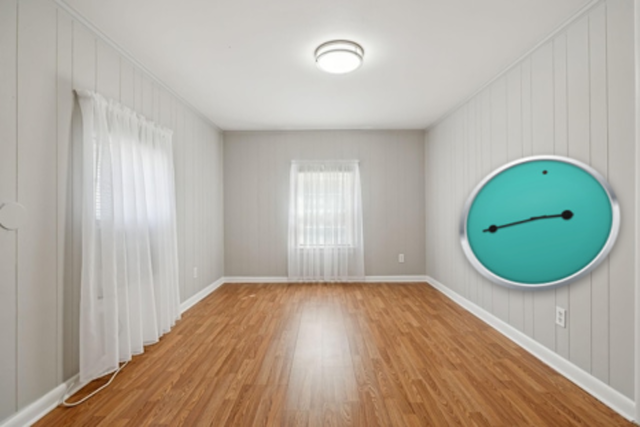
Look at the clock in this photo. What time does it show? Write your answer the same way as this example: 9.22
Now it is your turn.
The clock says 2.42
